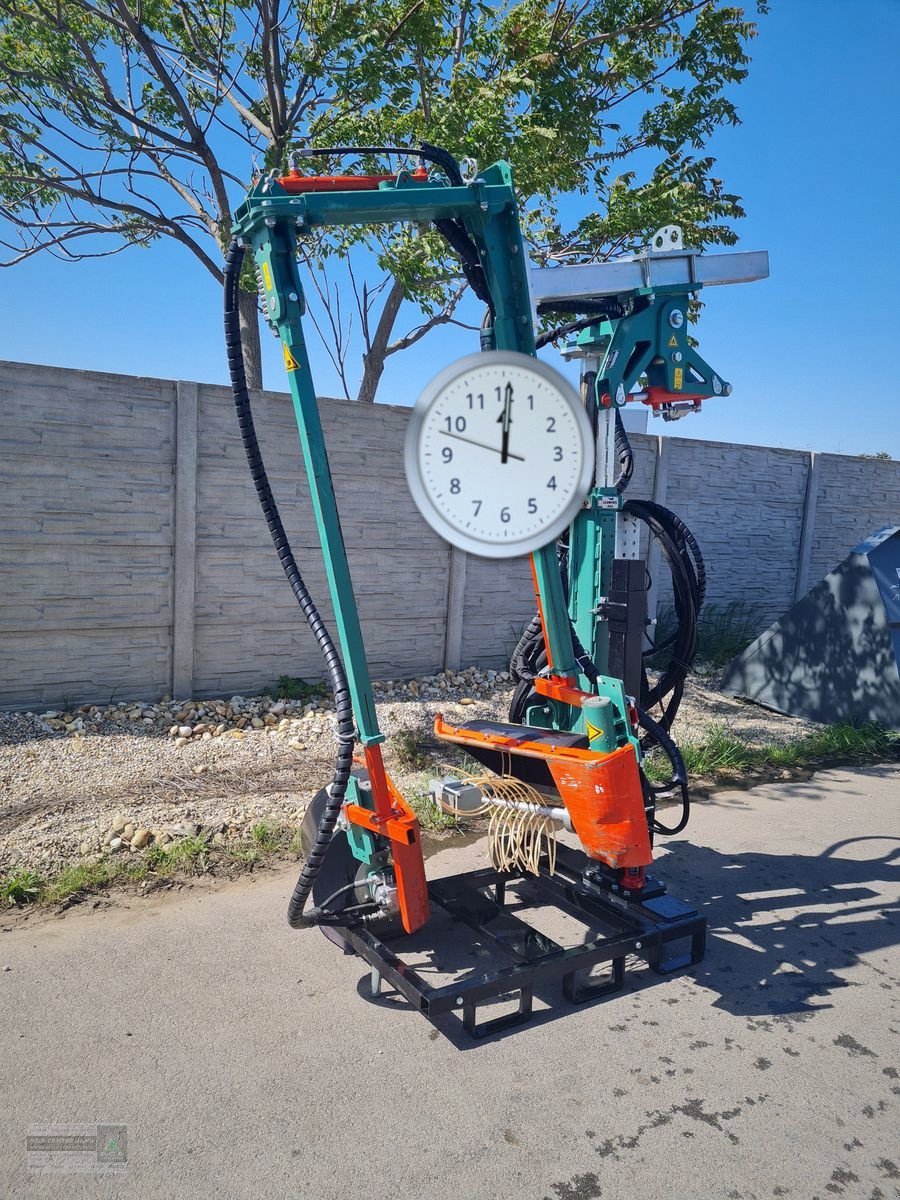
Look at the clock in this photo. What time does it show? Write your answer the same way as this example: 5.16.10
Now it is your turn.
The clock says 12.00.48
